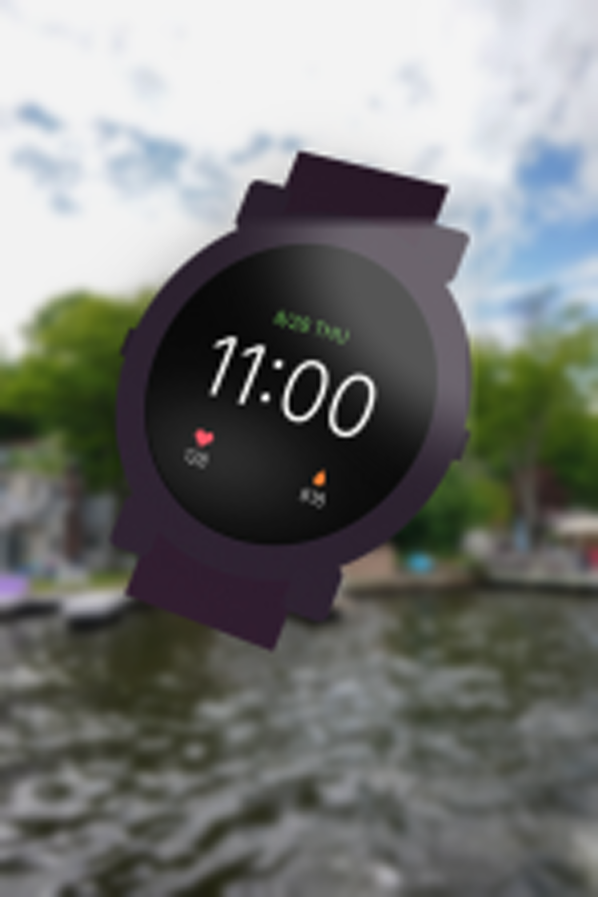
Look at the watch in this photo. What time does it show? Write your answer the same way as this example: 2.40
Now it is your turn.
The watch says 11.00
